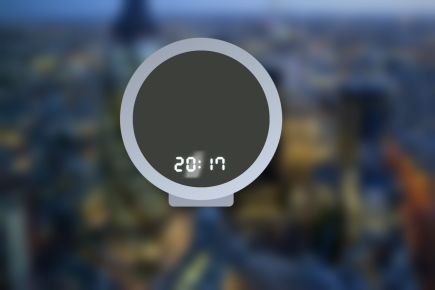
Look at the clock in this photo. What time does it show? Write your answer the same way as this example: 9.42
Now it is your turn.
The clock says 20.17
